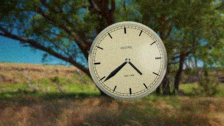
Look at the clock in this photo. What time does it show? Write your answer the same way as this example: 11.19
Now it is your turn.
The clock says 4.39
